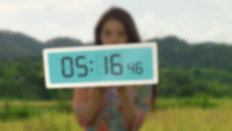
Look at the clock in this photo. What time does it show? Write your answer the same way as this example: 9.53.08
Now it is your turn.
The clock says 5.16.46
